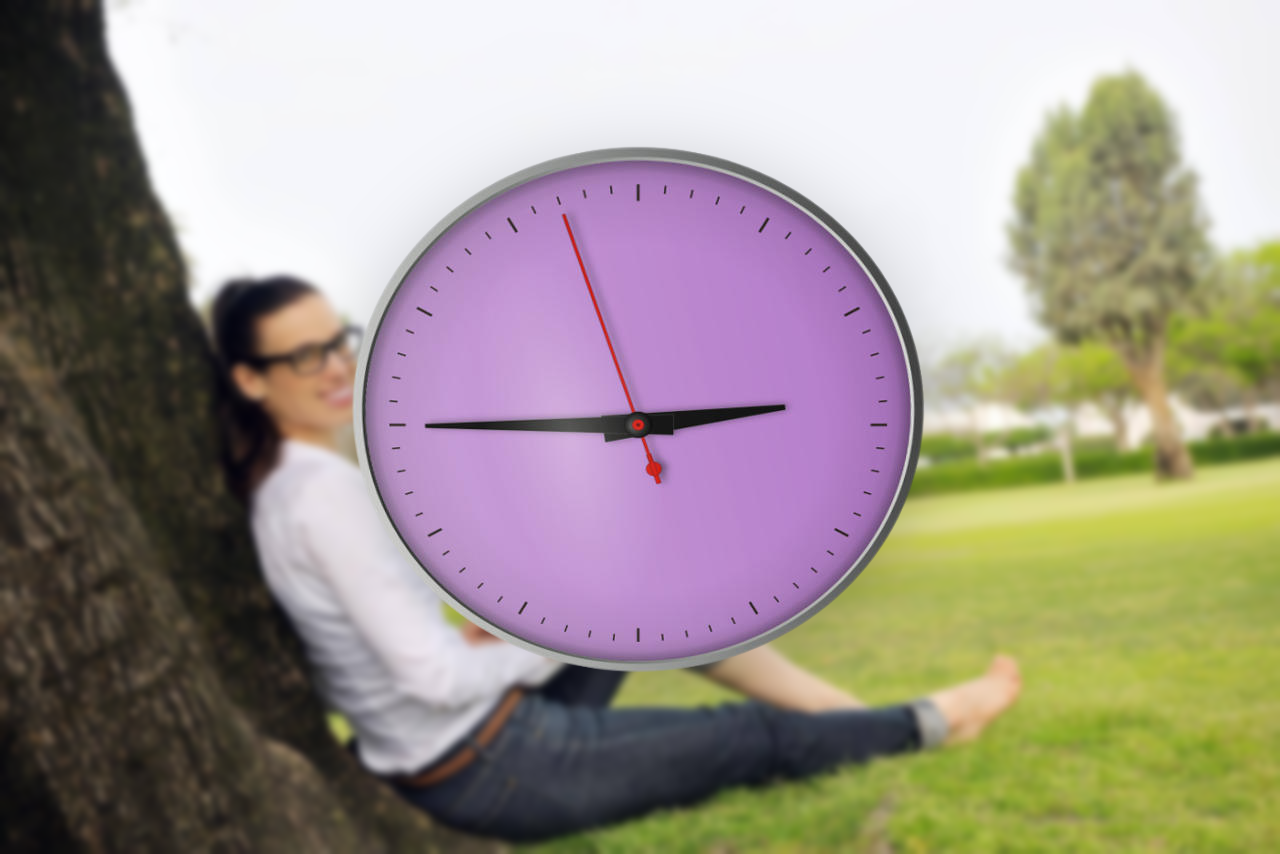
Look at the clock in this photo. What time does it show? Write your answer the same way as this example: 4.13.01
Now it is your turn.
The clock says 2.44.57
